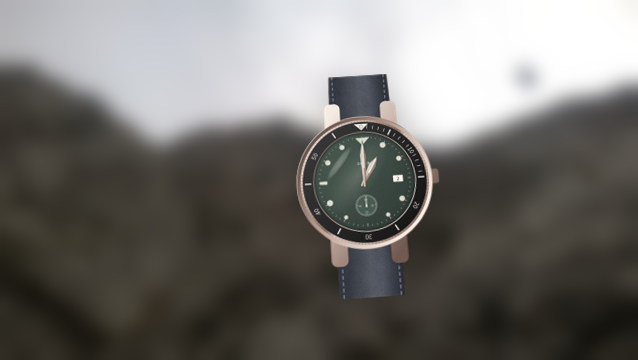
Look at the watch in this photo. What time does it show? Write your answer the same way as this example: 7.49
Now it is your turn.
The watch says 1.00
